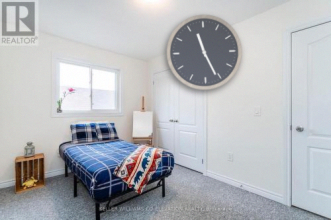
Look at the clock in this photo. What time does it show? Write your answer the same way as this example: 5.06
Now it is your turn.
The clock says 11.26
